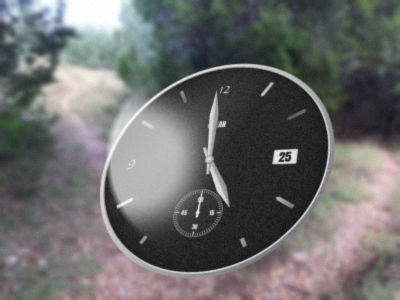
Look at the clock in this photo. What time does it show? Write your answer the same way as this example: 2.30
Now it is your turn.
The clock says 4.59
